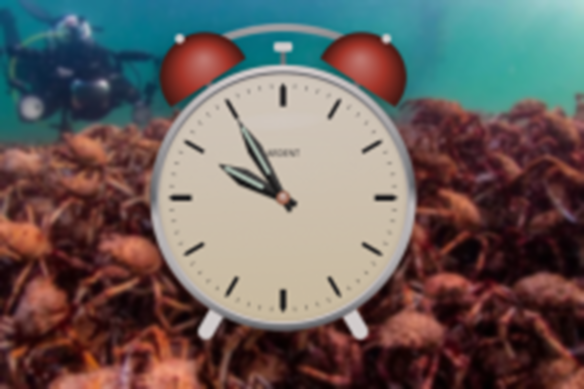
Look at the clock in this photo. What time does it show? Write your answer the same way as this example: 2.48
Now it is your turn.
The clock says 9.55
